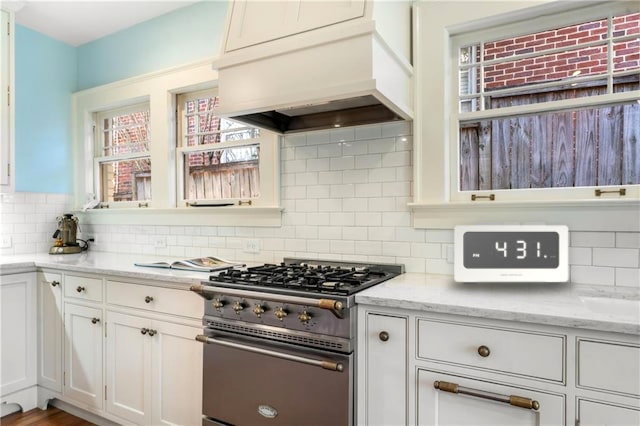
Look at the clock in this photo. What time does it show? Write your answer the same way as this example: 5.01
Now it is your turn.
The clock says 4.31
